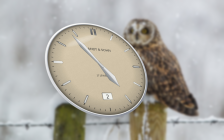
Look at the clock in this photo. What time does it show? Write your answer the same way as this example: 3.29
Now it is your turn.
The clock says 4.54
